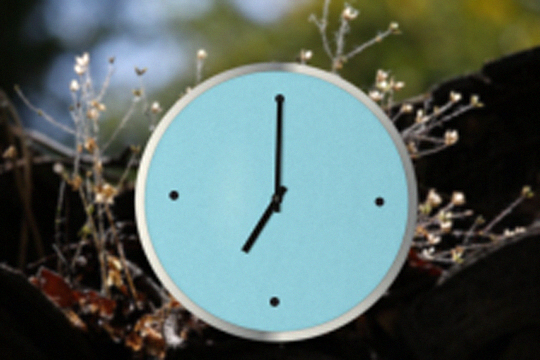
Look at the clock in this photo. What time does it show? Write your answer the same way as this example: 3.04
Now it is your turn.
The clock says 7.00
